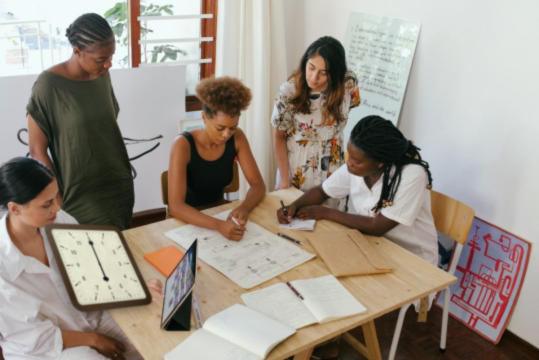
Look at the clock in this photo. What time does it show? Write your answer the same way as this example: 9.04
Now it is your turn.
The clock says 6.00
